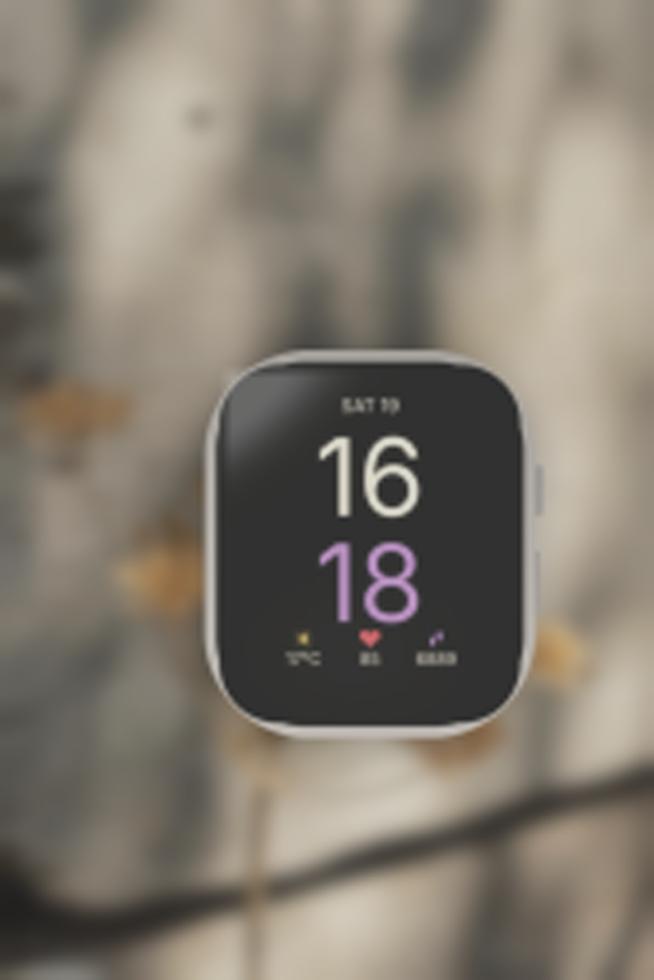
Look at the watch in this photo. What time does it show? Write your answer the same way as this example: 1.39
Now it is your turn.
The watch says 16.18
